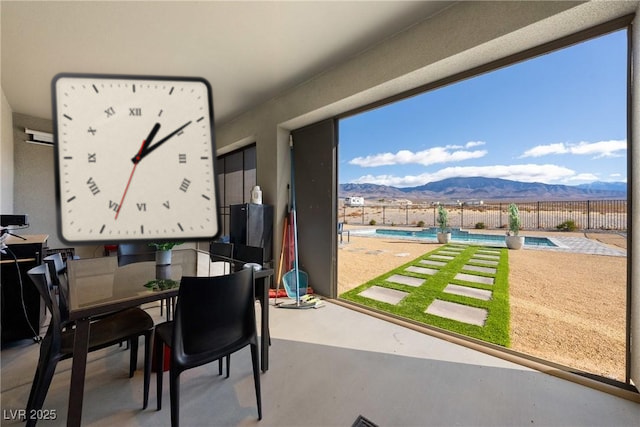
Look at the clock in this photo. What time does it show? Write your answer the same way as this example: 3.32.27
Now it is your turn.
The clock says 1.09.34
